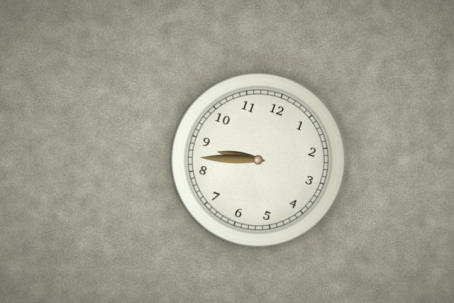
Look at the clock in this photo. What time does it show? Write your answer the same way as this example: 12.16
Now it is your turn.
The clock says 8.42
